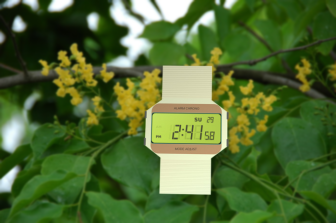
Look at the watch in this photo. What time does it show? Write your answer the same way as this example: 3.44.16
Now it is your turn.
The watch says 2.41.58
